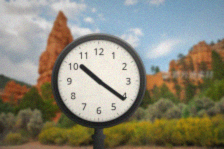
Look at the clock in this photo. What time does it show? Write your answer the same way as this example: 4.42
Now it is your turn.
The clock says 10.21
